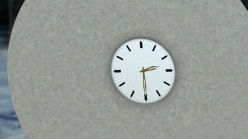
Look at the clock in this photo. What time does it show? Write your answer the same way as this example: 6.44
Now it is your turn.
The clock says 2.30
